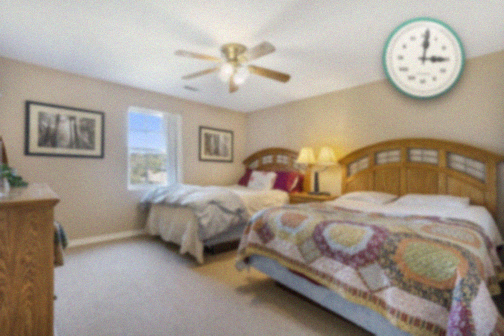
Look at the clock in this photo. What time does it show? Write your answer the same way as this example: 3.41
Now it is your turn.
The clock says 3.01
